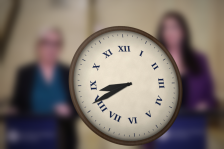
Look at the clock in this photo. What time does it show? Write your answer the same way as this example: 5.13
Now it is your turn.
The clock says 8.41
